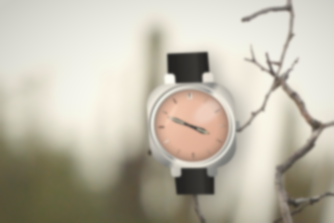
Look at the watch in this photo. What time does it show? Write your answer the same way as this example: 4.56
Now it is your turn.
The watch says 3.49
